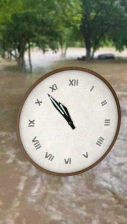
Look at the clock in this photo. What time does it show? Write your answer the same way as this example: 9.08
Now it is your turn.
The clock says 10.53
